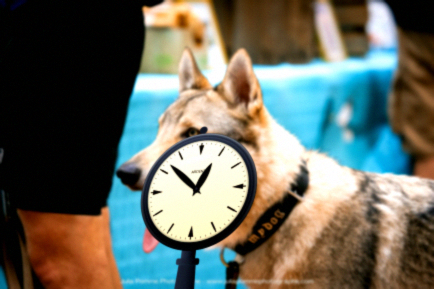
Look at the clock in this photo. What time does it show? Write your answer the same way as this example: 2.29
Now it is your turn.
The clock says 12.52
